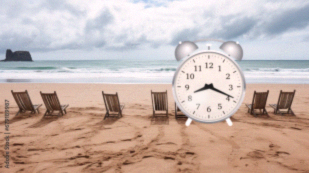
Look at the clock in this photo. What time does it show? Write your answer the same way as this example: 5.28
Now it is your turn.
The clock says 8.19
